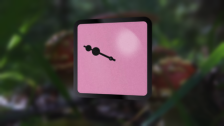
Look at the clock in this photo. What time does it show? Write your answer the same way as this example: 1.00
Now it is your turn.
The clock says 9.49
